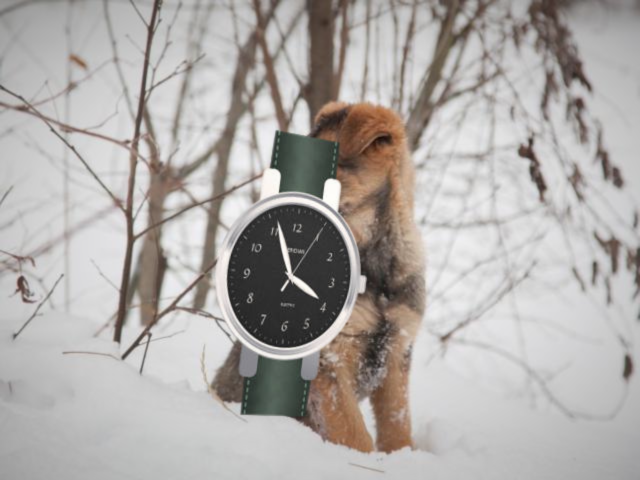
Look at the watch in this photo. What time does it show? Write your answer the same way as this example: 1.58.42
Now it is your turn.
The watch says 3.56.05
